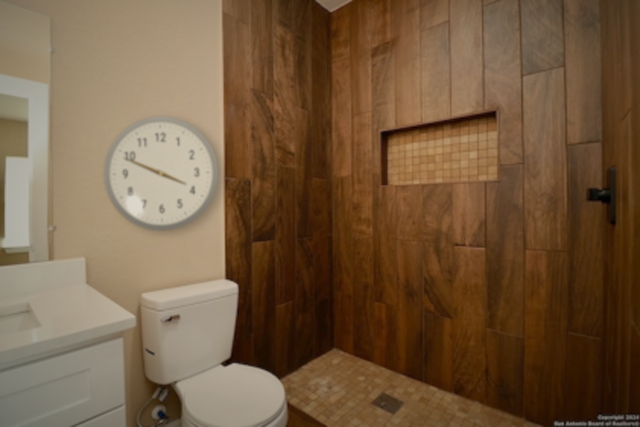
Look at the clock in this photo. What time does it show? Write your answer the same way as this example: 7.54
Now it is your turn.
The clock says 3.49
